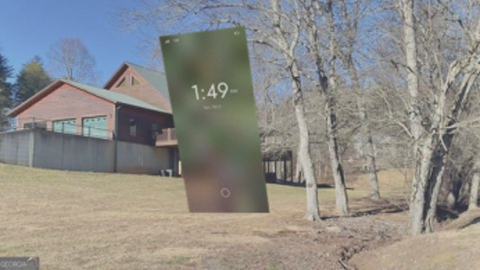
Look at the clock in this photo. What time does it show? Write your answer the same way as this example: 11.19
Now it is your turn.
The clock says 1.49
